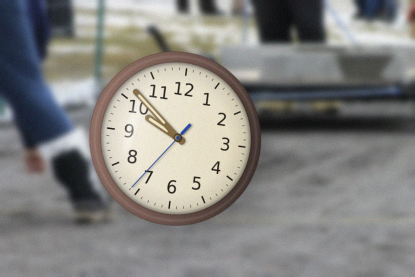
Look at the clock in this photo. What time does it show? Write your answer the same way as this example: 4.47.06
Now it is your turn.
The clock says 9.51.36
